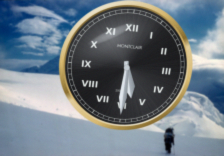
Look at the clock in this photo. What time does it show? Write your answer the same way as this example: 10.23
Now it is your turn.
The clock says 5.30
